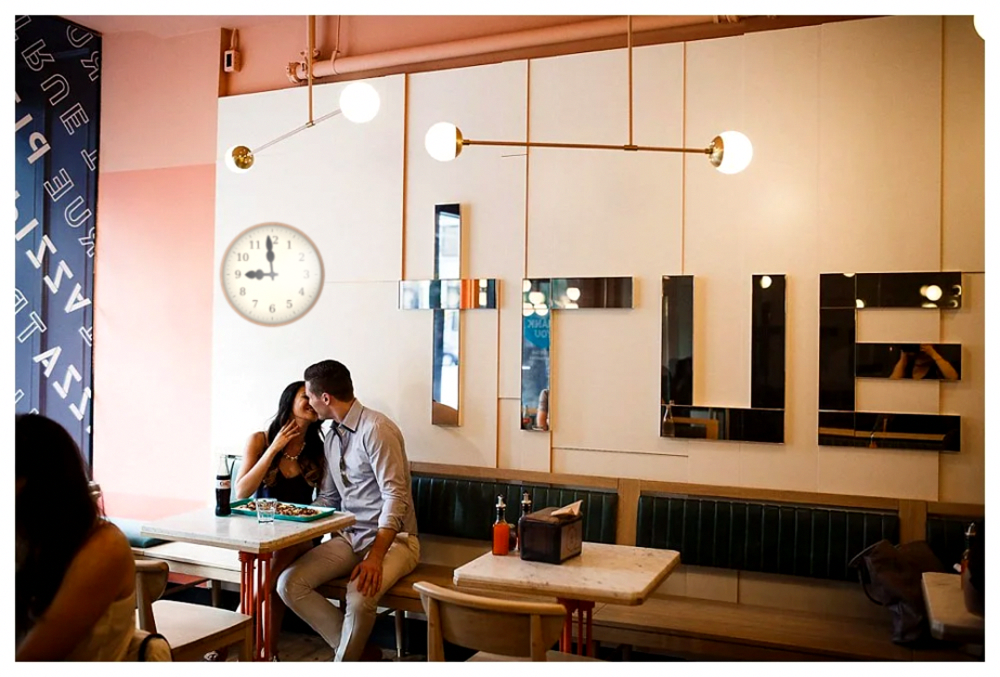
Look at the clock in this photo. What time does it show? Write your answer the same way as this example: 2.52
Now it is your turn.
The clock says 8.59
